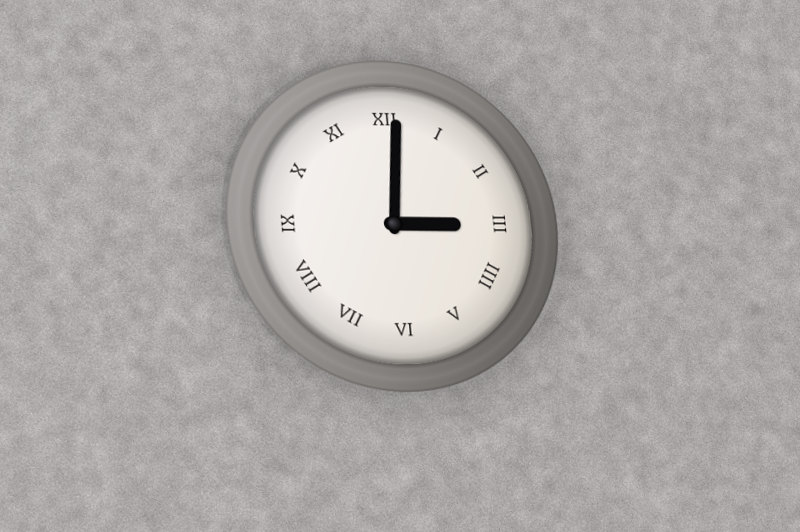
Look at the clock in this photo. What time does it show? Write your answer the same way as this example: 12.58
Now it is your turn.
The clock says 3.01
